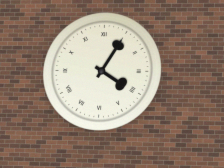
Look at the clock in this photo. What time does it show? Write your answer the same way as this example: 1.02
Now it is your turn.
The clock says 4.05
